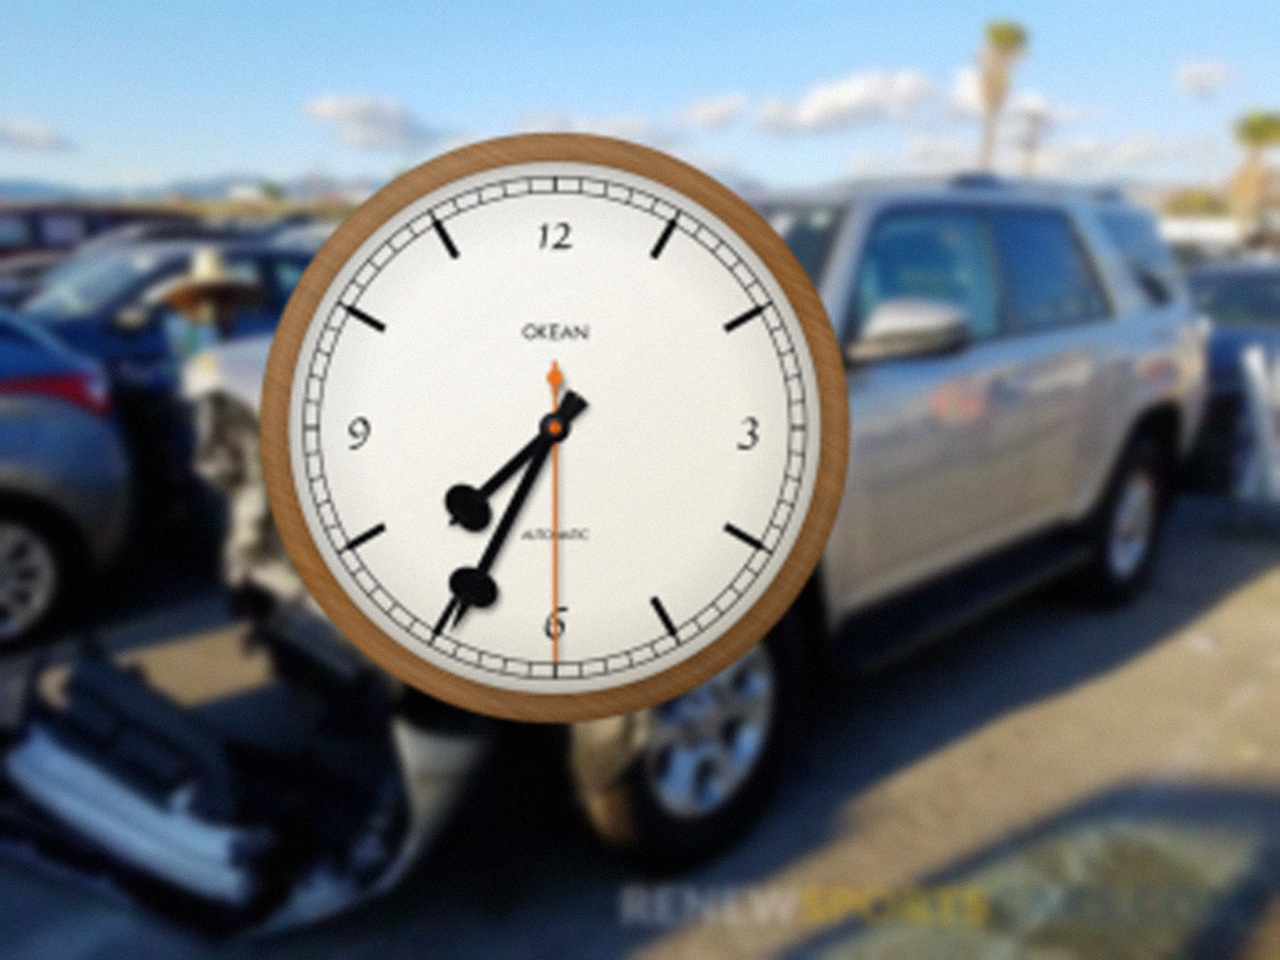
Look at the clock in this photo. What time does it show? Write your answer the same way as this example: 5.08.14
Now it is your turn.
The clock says 7.34.30
